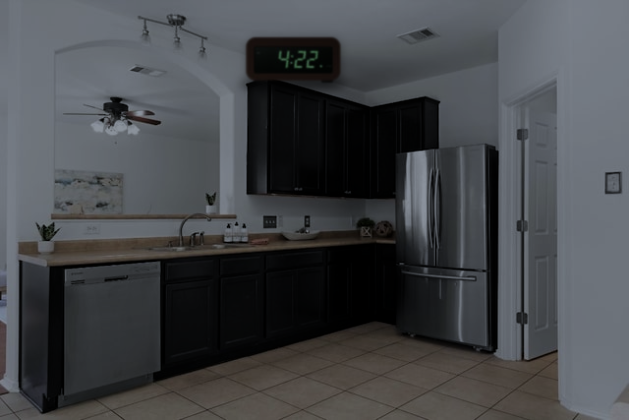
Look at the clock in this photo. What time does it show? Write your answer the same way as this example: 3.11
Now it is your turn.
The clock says 4.22
